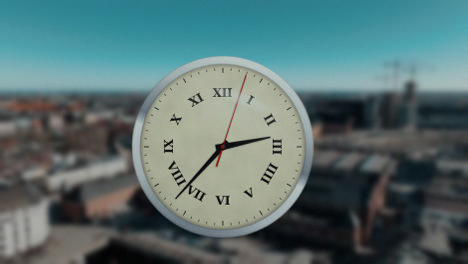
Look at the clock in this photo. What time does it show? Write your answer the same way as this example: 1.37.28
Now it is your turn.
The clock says 2.37.03
